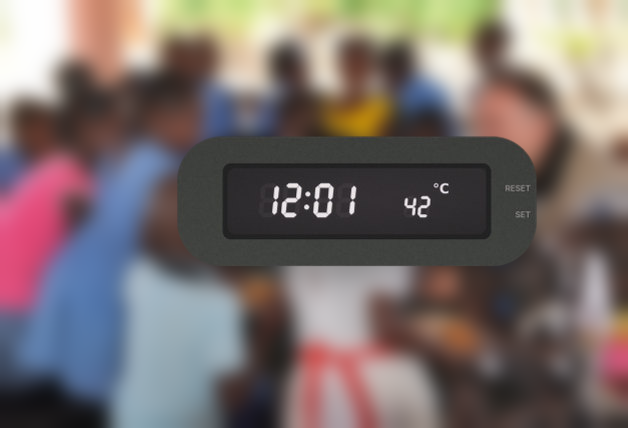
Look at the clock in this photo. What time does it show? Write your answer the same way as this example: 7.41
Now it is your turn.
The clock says 12.01
